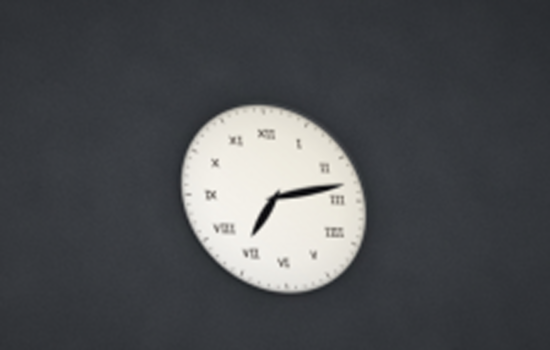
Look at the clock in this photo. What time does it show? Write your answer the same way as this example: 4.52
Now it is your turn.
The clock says 7.13
